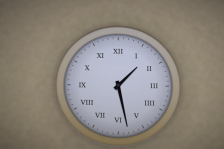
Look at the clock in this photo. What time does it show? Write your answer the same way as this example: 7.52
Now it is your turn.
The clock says 1.28
